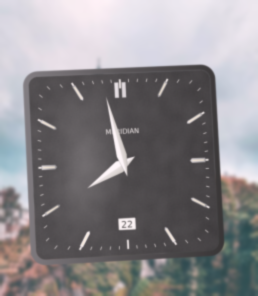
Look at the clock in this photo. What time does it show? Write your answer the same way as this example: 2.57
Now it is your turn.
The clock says 7.58
